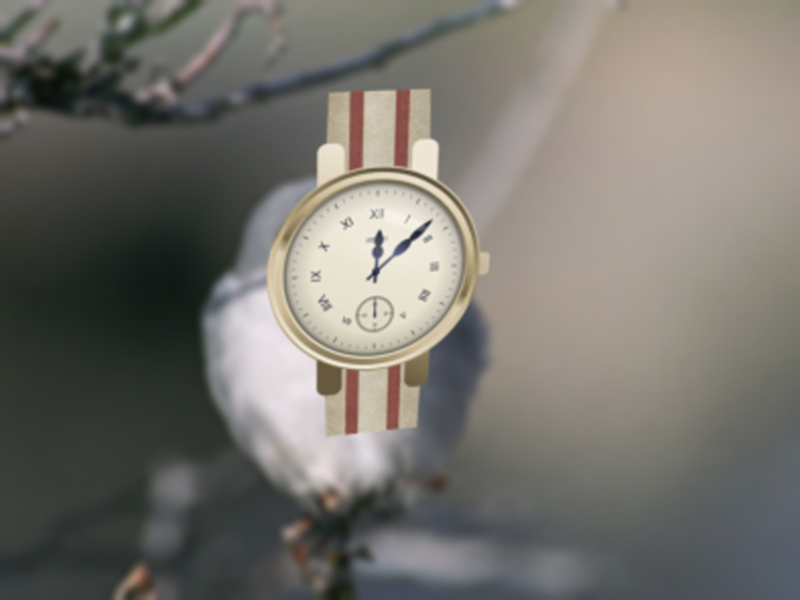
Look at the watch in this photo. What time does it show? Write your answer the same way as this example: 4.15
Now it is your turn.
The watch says 12.08
